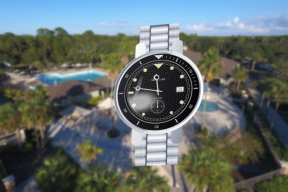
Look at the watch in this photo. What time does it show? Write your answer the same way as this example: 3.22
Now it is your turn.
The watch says 11.47
